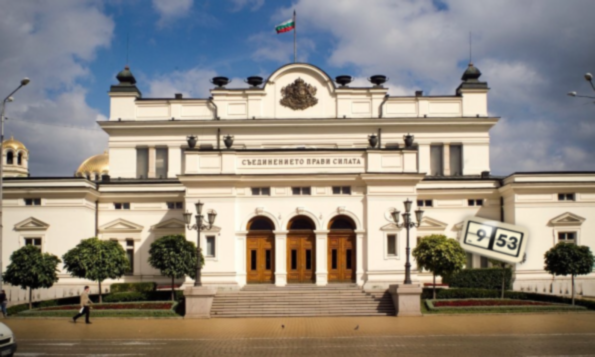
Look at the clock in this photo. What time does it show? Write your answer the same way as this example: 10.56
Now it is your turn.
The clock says 9.53
